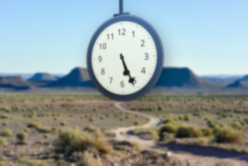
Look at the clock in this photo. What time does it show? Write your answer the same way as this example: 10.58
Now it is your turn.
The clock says 5.26
